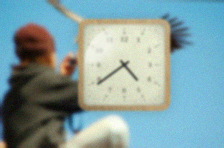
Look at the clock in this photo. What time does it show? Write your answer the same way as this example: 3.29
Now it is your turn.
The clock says 4.39
